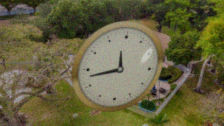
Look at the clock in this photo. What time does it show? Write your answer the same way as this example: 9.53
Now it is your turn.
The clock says 11.43
